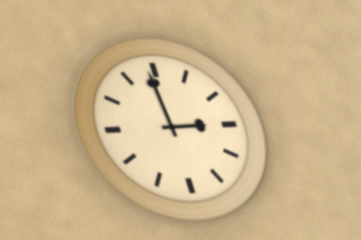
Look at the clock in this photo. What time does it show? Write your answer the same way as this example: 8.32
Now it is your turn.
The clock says 2.59
